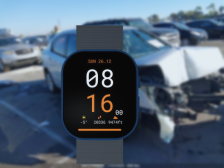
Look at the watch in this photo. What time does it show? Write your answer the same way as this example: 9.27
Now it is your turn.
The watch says 8.16
